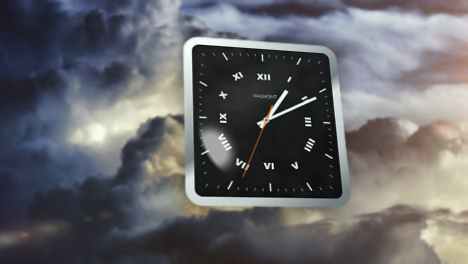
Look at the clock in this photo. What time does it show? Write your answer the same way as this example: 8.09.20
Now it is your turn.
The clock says 1.10.34
